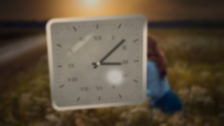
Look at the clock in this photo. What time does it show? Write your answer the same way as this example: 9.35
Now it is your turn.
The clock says 3.08
